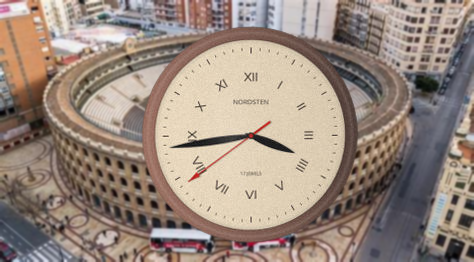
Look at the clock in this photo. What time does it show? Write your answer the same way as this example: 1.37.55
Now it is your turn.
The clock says 3.43.39
